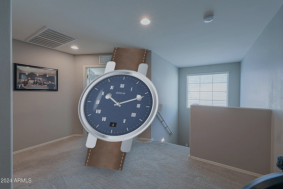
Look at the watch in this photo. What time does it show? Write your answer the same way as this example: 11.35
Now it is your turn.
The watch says 10.11
